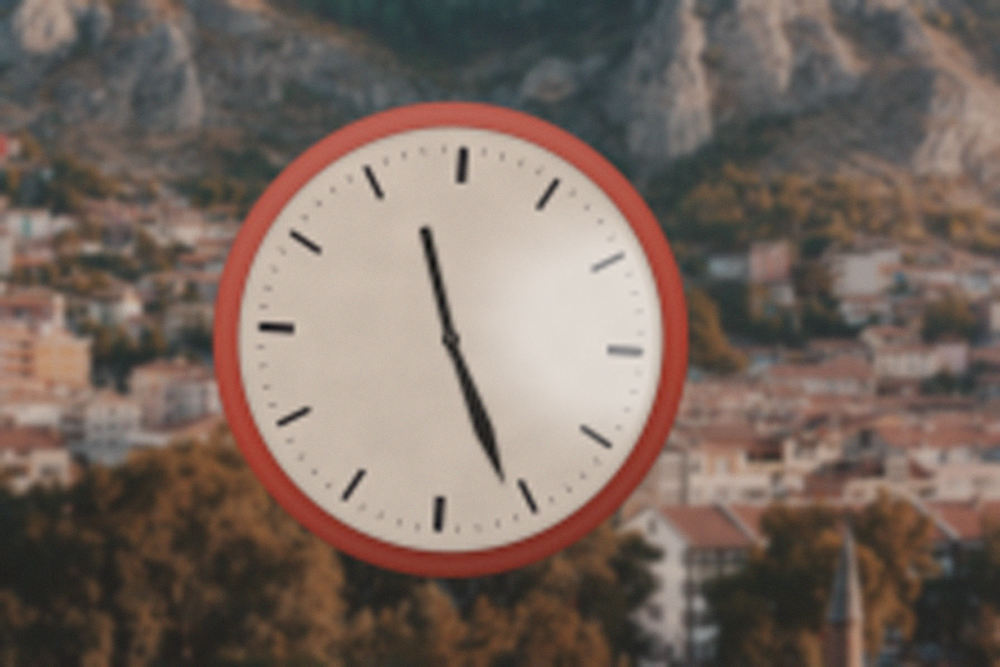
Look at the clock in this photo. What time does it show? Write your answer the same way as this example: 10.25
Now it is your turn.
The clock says 11.26
